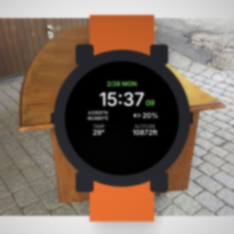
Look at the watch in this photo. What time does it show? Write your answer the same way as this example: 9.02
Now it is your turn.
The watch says 15.37
